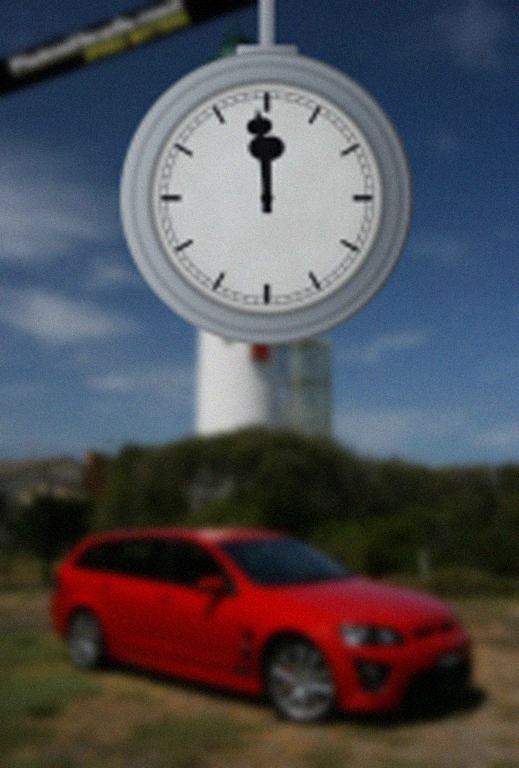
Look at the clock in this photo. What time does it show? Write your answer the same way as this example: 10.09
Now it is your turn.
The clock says 11.59
